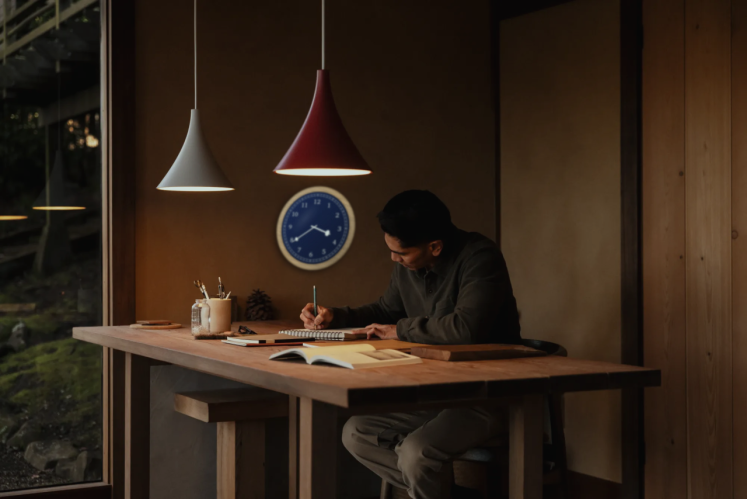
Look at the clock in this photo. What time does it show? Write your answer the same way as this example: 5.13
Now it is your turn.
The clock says 3.39
